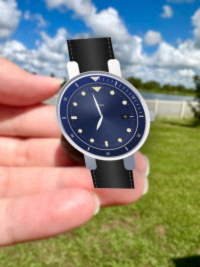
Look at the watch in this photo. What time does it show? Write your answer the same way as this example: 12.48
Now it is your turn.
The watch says 6.58
